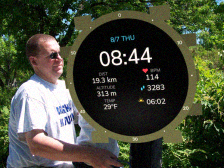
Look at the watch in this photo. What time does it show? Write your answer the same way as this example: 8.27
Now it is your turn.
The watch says 8.44
